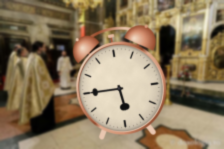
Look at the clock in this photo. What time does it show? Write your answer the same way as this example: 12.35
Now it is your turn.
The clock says 5.45
